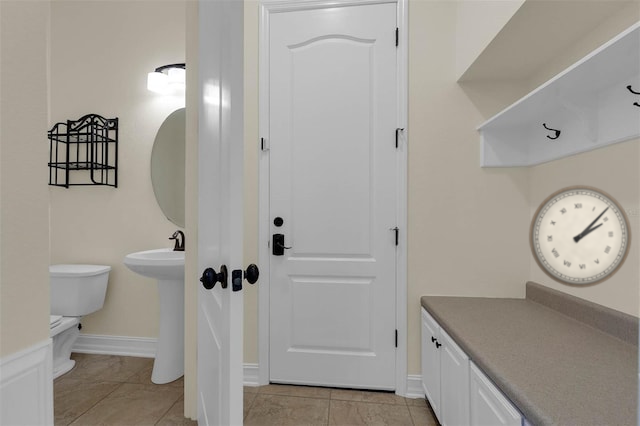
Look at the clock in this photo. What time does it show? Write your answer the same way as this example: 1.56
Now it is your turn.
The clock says 2.08
